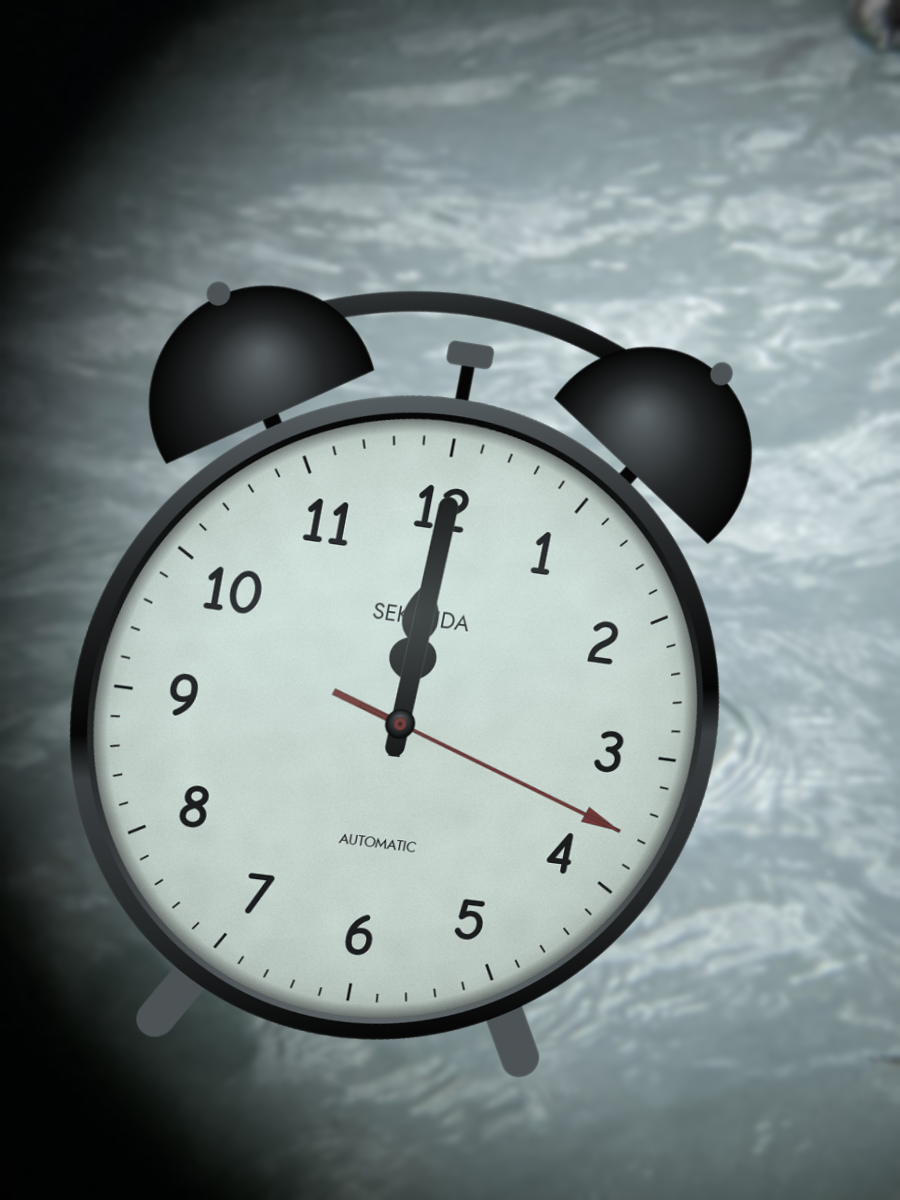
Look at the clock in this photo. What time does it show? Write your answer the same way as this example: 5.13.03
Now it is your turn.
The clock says 12.00.18
